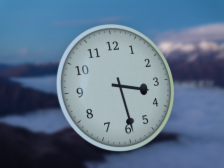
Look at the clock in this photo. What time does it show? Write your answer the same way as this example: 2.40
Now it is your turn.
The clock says 3.29
